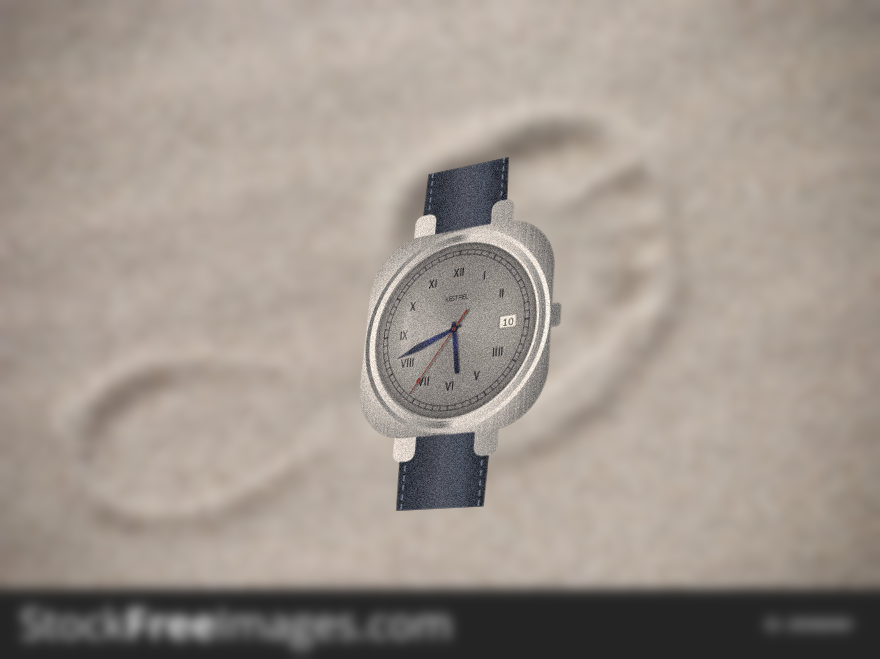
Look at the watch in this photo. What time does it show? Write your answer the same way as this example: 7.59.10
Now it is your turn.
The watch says 5.41.36
